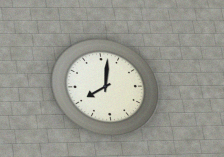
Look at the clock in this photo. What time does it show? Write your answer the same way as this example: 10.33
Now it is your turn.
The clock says 8.02
